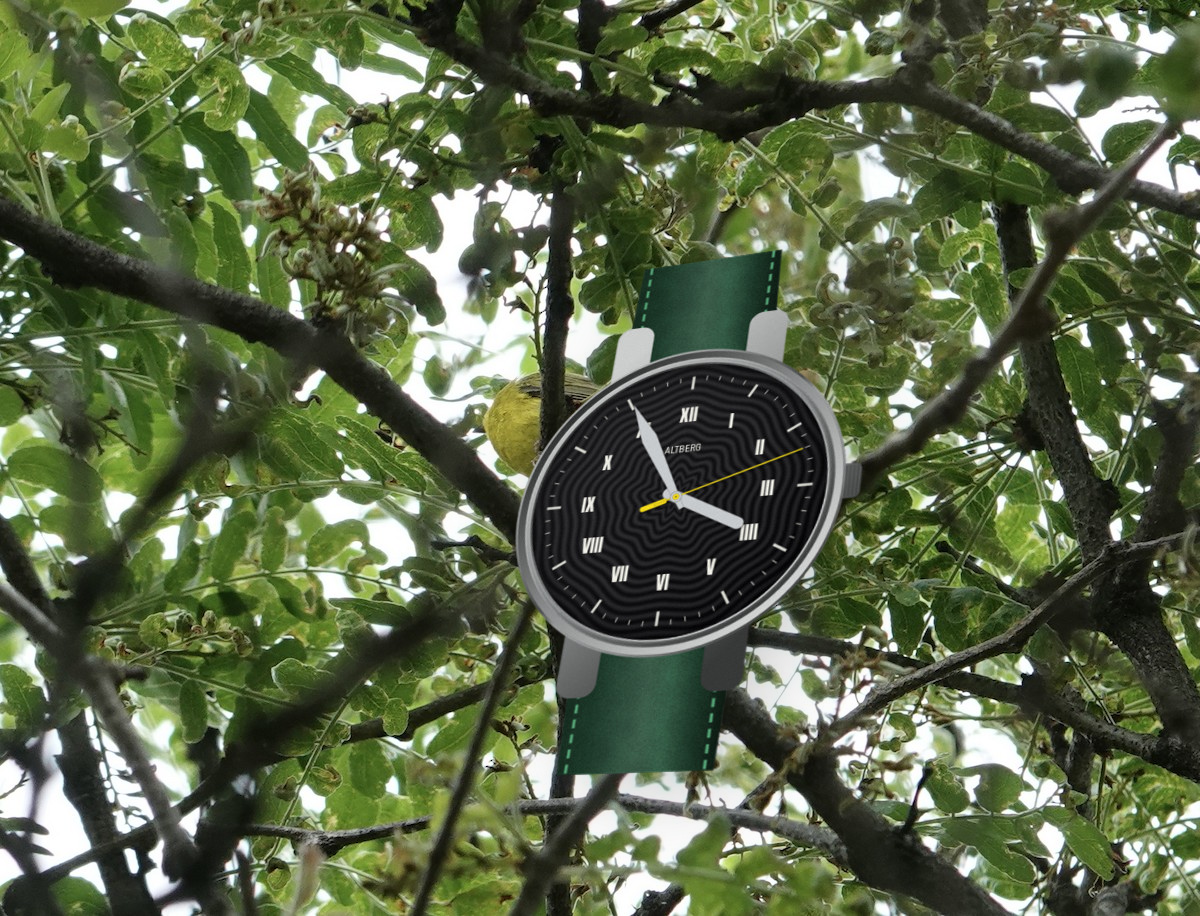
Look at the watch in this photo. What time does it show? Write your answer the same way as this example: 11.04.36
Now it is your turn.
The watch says 3.55.12
